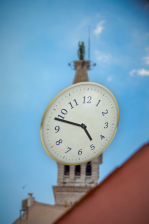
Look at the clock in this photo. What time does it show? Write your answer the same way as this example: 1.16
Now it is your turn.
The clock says 4.48
